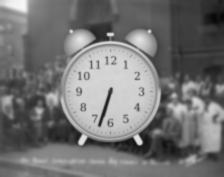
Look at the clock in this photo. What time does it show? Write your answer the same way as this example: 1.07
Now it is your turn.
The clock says 6.33
